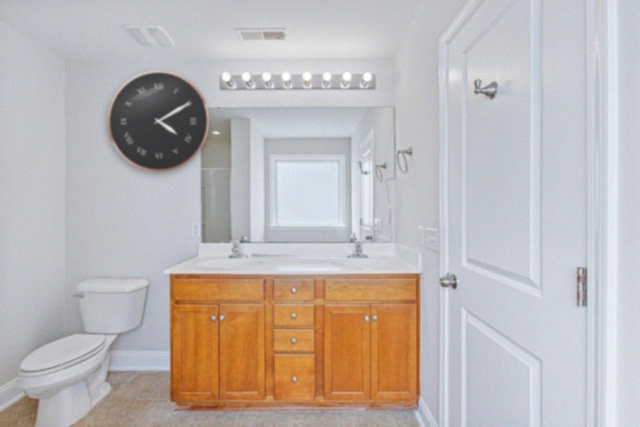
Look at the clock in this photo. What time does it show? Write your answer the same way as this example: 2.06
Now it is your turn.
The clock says 4.10
